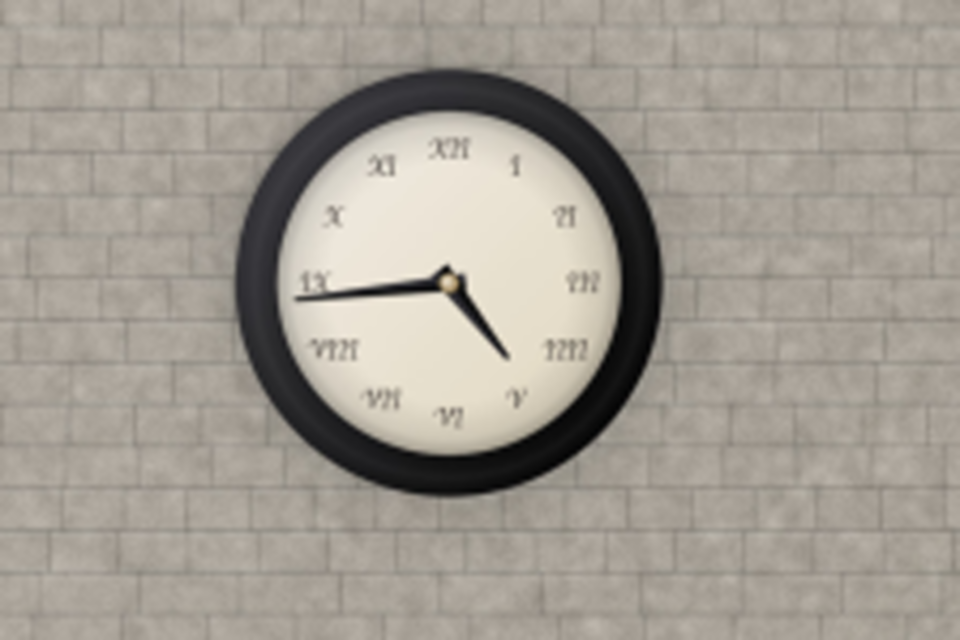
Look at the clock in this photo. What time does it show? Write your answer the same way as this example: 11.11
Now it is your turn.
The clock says 4.44
